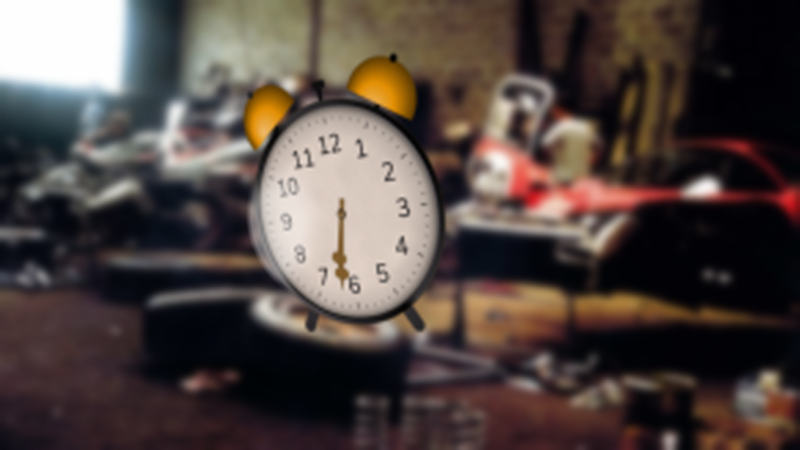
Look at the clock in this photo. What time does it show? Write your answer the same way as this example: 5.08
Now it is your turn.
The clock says 6.32
